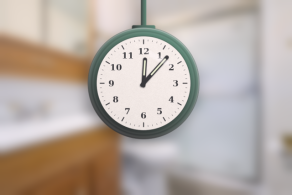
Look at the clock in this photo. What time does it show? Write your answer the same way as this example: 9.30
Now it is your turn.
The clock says 12.07
